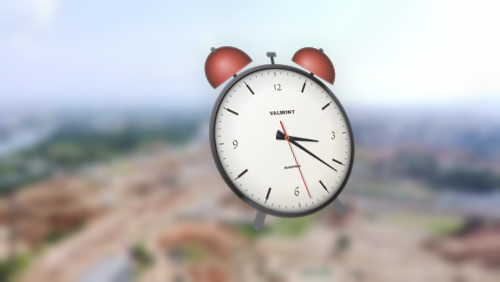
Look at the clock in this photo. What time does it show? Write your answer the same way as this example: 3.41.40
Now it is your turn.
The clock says 3.21.28
